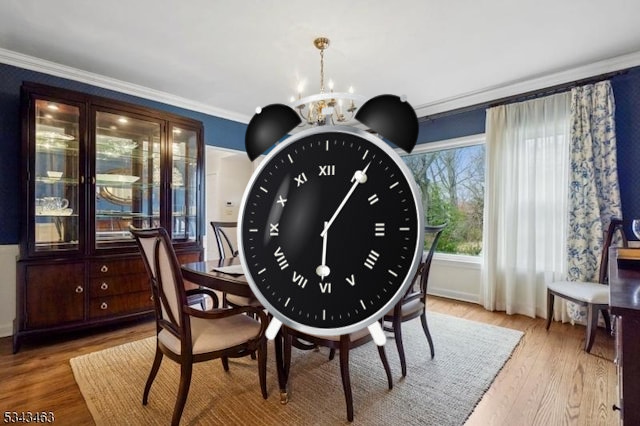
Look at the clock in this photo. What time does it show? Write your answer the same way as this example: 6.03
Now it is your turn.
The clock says 6.06
